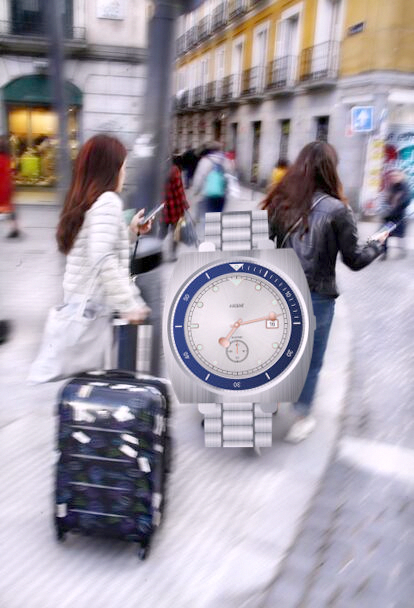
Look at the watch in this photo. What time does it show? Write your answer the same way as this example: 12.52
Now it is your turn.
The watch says 7.13
